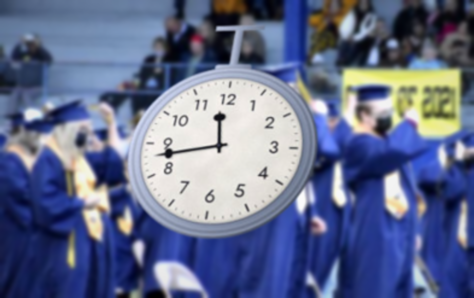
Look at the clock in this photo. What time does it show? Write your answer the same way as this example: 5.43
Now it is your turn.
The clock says 11.43
